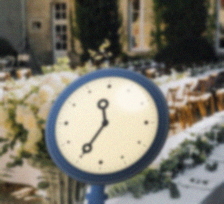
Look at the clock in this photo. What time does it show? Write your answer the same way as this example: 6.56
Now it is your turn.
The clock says 11.35
